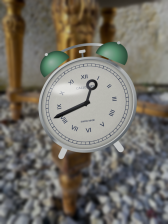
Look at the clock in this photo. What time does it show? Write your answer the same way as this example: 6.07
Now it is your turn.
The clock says 12.42
